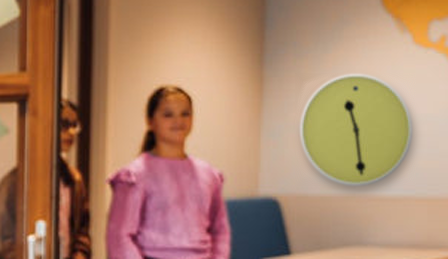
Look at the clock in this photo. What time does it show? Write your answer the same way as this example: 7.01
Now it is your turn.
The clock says 11.29
